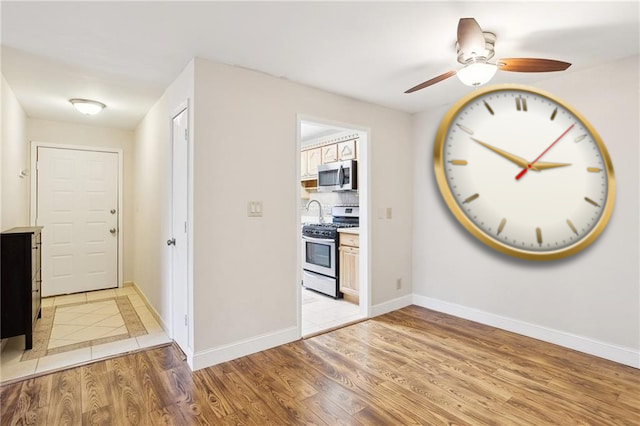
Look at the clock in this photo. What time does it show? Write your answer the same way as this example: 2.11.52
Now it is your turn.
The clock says 2.49.08
